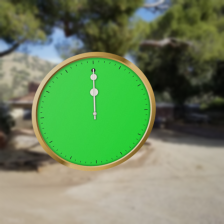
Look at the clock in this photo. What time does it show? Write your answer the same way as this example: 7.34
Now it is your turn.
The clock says 12.00
